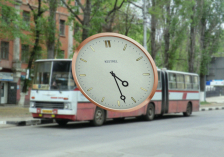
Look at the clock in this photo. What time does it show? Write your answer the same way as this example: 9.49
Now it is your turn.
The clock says 4.28
